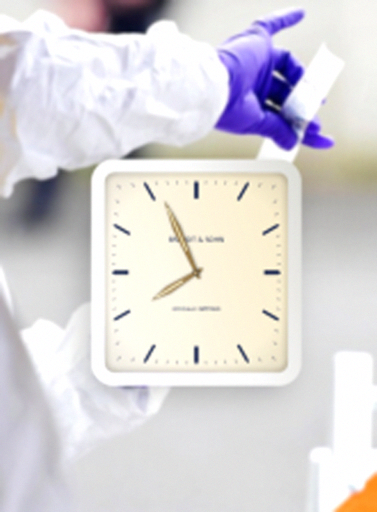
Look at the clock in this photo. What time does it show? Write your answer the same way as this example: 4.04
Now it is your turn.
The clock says 7.56
